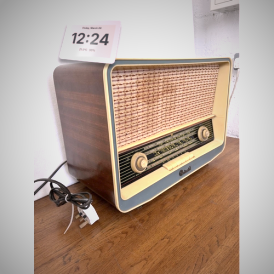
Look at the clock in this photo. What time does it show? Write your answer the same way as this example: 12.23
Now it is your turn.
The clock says 12.24
